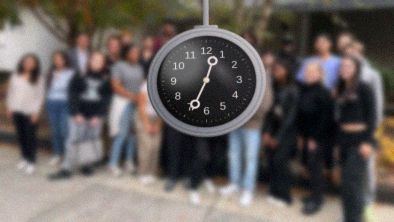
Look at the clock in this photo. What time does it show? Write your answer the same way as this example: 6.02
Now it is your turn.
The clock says 12.34
